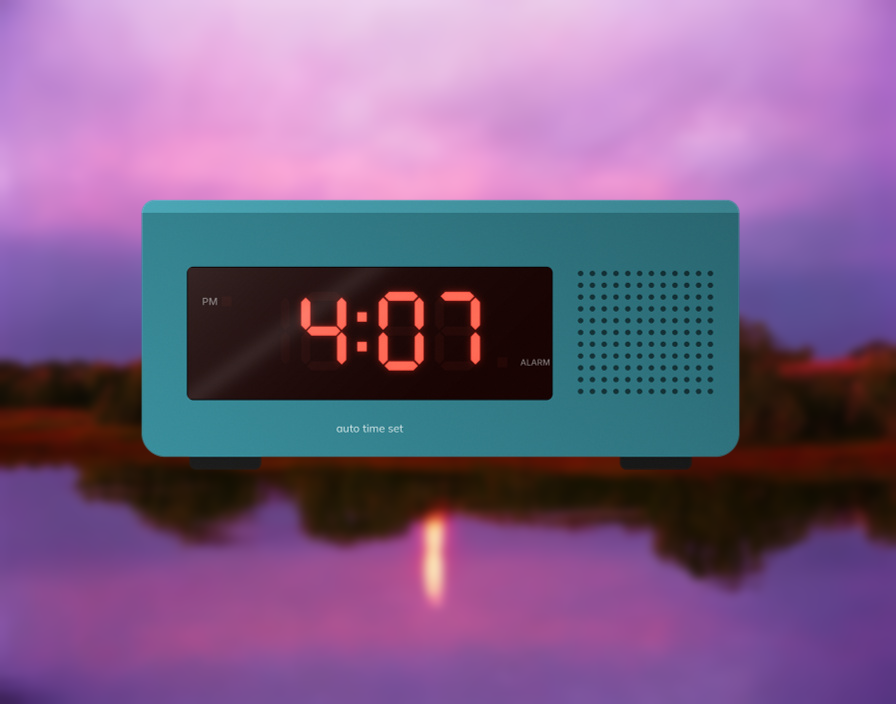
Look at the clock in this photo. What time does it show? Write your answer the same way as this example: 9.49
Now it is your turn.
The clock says 4.07
